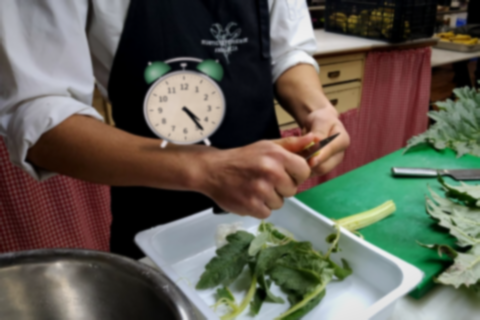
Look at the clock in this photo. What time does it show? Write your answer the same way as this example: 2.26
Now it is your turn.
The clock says 4.24
